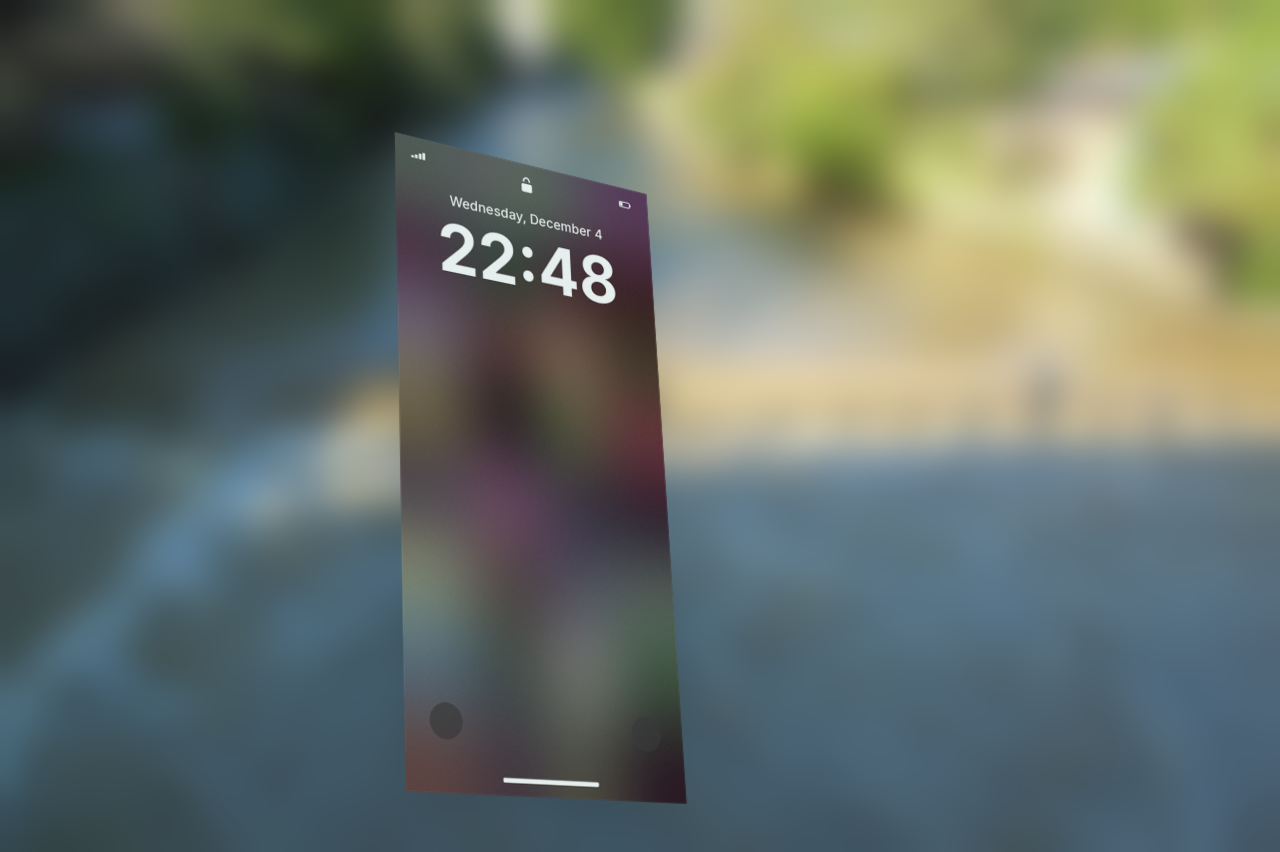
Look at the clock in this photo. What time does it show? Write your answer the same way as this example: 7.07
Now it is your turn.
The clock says 22.48
